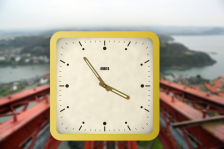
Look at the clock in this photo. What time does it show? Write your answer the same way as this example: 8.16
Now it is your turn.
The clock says 3.54
